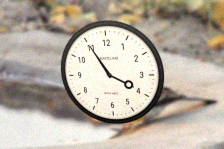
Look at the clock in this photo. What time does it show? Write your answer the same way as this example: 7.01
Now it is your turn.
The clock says 3.55
